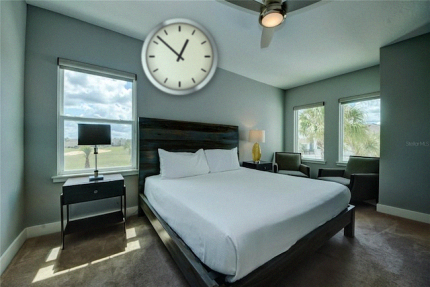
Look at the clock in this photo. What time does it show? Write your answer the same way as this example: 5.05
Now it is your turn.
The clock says 12.52
